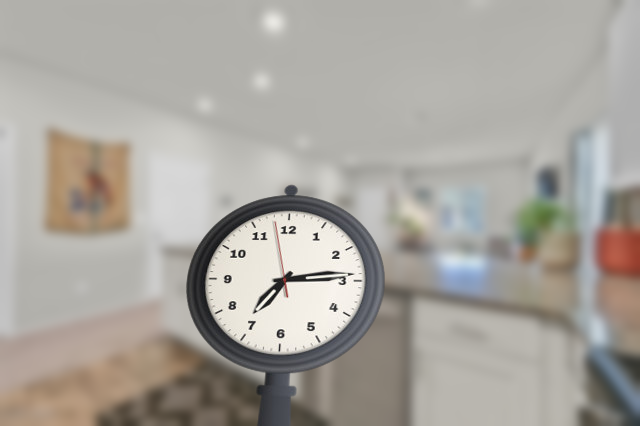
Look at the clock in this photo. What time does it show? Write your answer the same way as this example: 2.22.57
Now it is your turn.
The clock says 7.13.58
